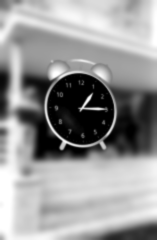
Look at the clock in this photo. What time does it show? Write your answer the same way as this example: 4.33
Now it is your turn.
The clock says 1.15
